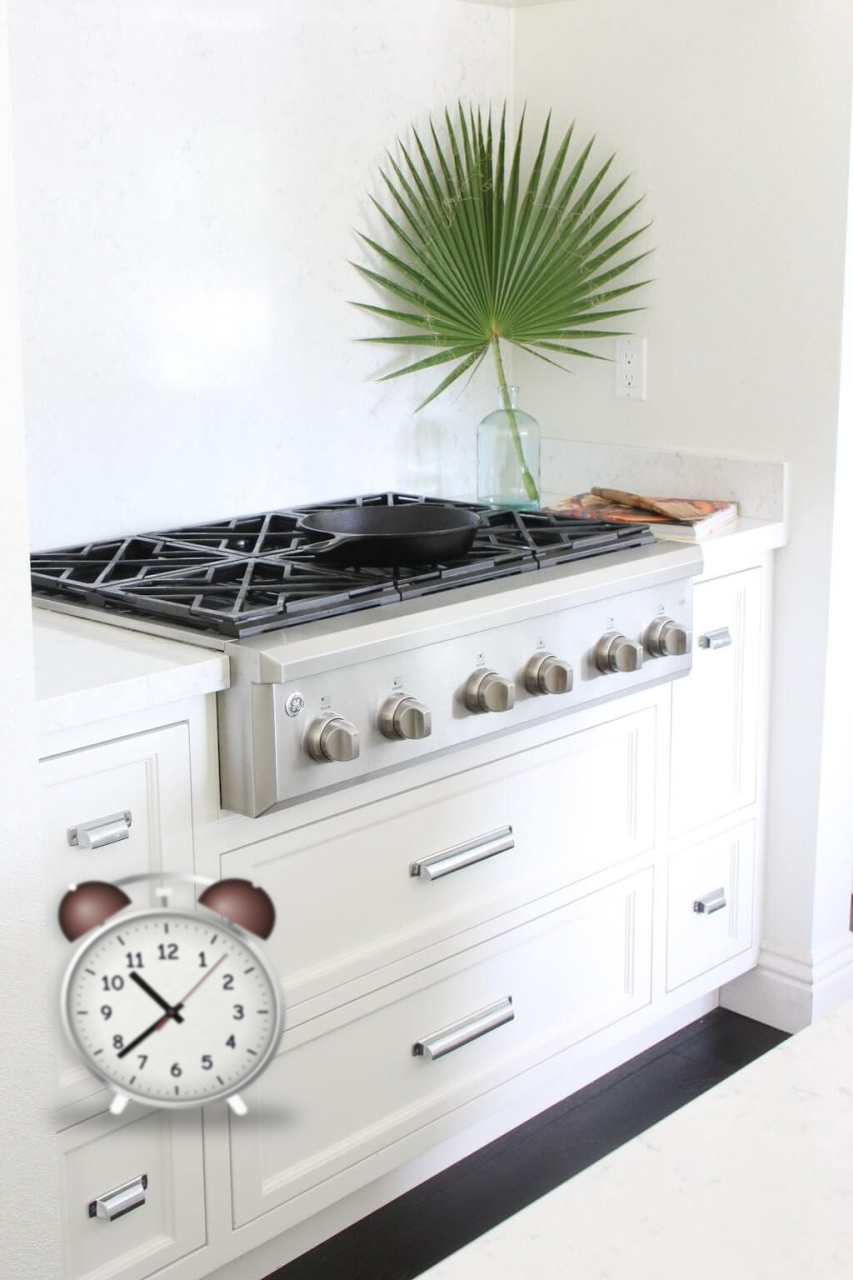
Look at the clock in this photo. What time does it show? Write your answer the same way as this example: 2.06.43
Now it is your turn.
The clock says 10.38.07
